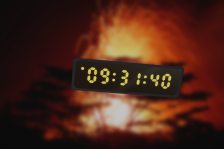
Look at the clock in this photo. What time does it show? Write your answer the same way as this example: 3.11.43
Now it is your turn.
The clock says 9.31.40
